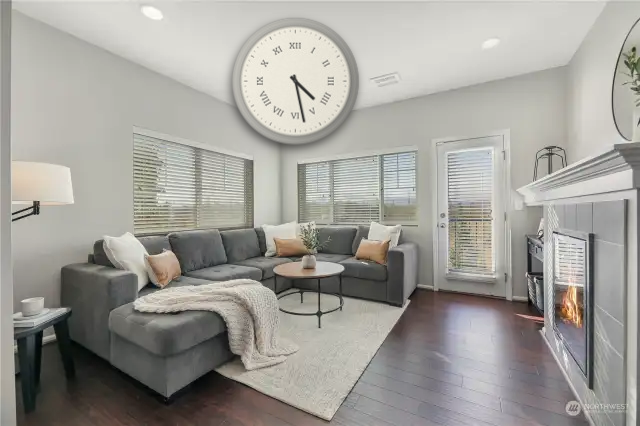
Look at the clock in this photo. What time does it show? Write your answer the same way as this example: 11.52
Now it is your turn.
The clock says 4.28
